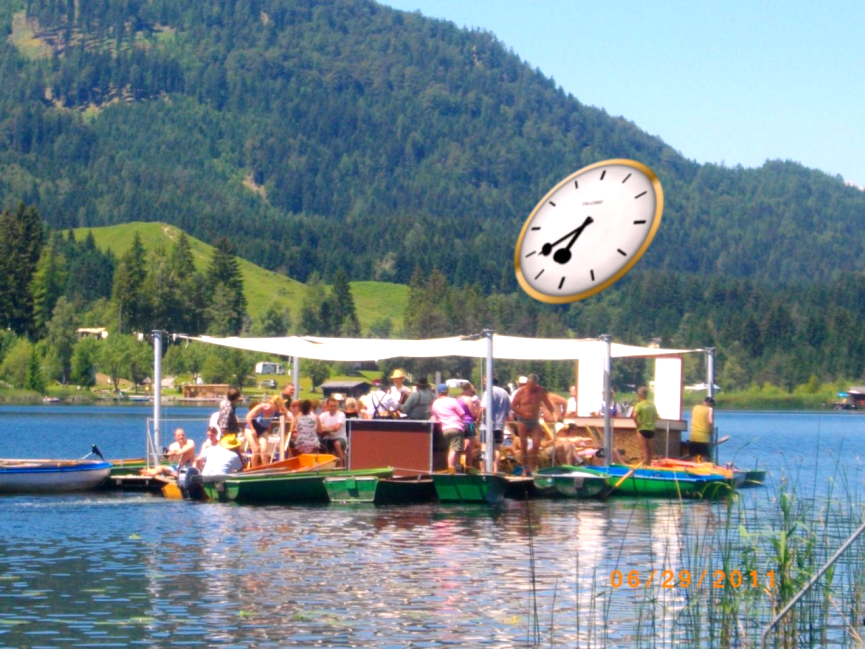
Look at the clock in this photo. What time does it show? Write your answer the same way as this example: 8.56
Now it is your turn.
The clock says 6.39
